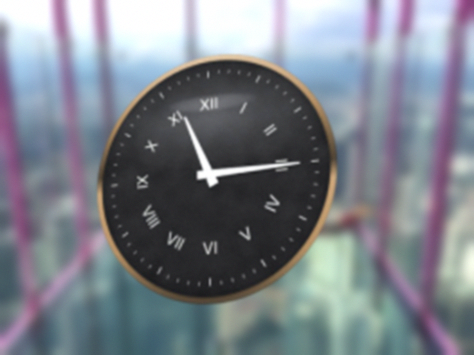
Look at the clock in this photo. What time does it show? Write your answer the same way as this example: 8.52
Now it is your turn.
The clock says 11.15
